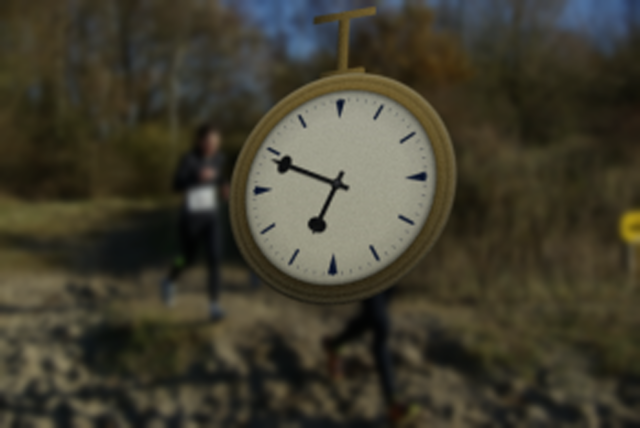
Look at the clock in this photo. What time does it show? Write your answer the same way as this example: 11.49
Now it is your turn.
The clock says 6.49
